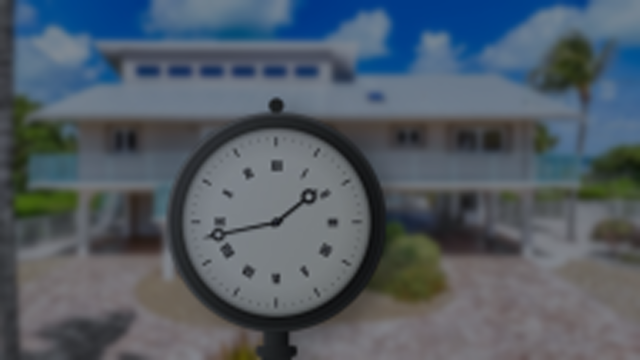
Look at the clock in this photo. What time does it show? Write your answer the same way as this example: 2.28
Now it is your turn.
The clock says 1.43
